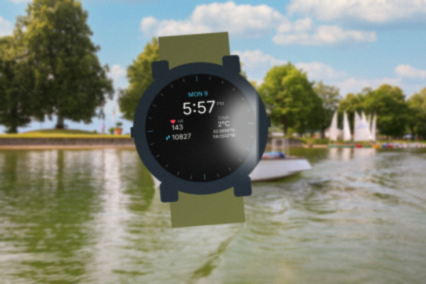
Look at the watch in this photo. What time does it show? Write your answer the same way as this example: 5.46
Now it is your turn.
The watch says 5.57
